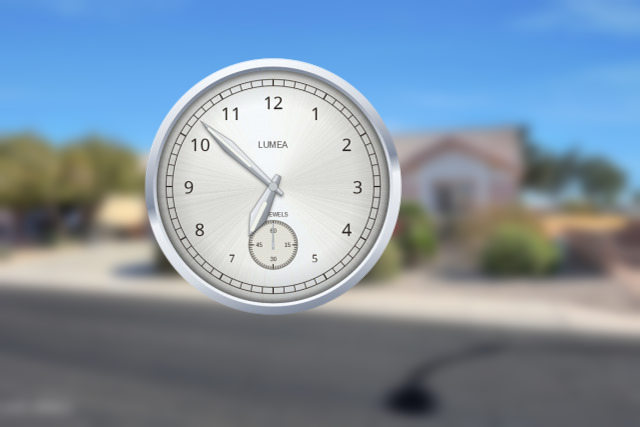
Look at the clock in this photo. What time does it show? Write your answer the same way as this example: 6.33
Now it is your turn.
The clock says 6.52
